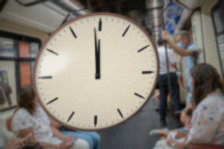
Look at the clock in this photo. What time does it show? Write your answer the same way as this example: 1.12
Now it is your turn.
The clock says 11.59
